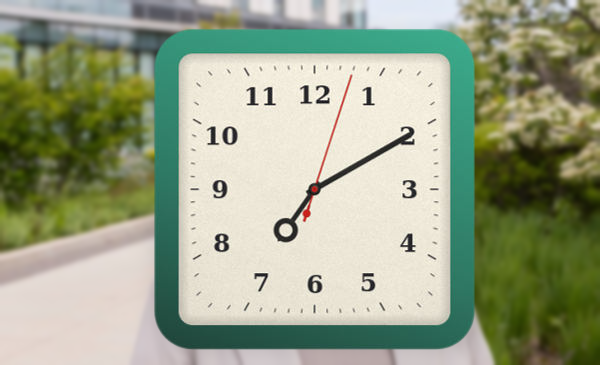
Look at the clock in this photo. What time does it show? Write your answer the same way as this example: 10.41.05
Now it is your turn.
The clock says 7.10.03
